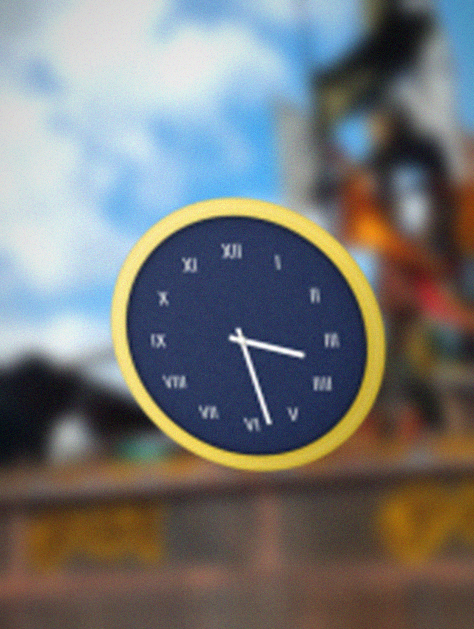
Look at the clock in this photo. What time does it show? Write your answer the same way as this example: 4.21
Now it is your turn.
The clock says 3.28
